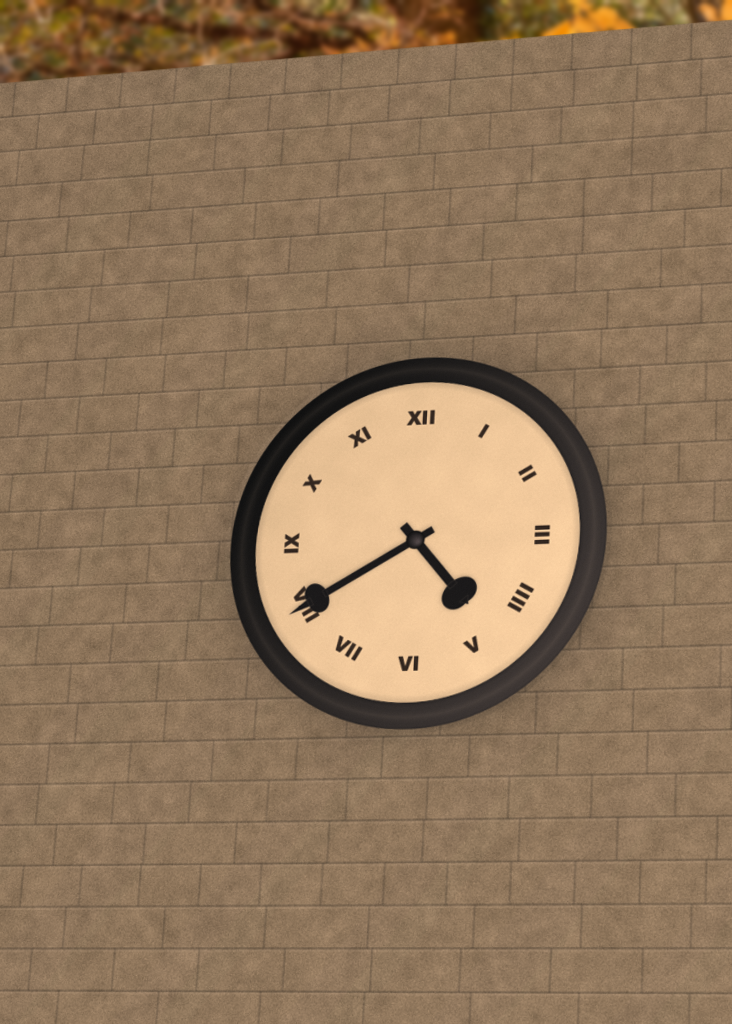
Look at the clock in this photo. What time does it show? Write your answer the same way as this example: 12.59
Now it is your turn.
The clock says 4.40
